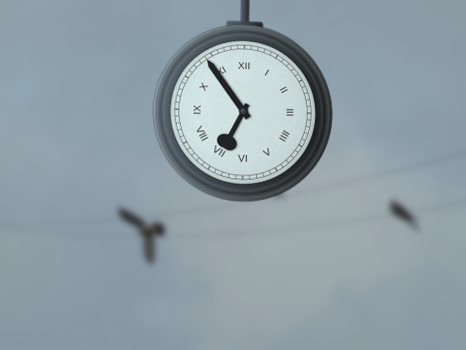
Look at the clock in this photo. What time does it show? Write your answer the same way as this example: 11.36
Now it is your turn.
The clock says 6.54
